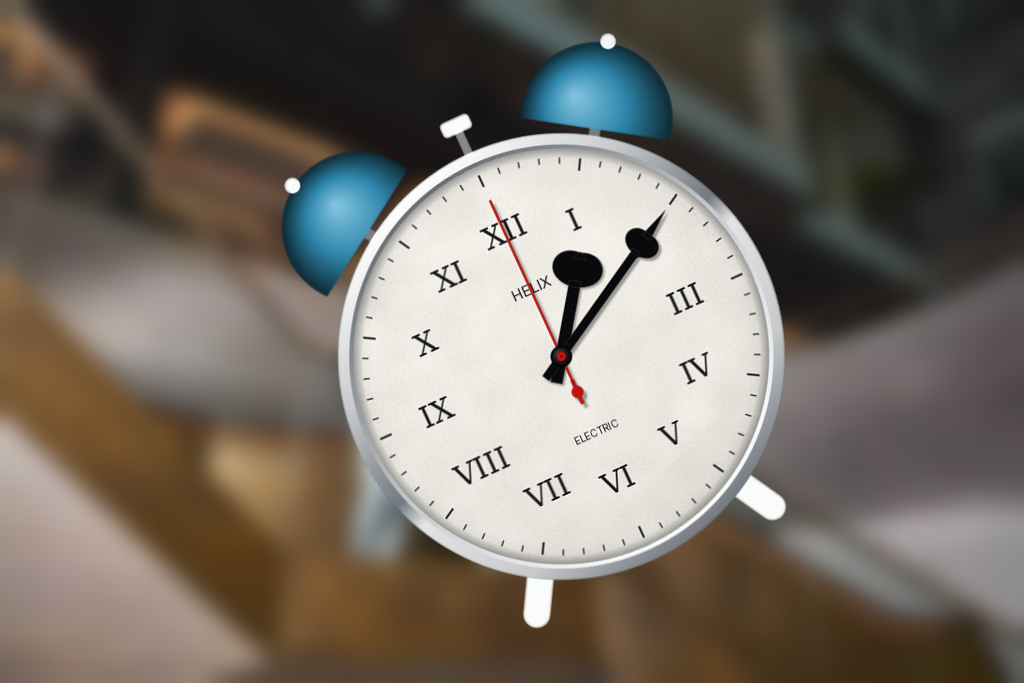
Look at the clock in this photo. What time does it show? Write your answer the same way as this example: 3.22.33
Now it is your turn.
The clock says 1.10.00
